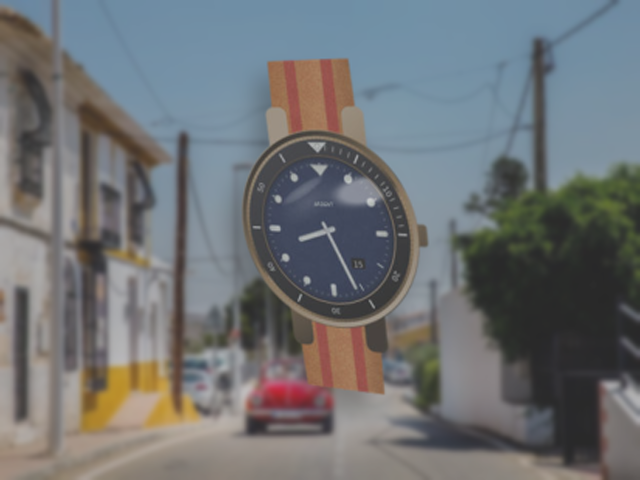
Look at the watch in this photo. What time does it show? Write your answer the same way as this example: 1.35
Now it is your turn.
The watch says 8.26
